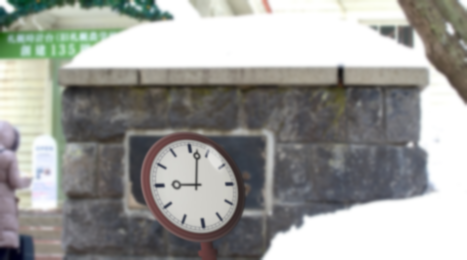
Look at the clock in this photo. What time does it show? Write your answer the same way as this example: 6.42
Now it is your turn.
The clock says 9.02
